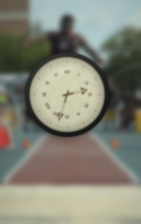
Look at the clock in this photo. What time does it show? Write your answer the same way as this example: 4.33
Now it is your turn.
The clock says 2.33
